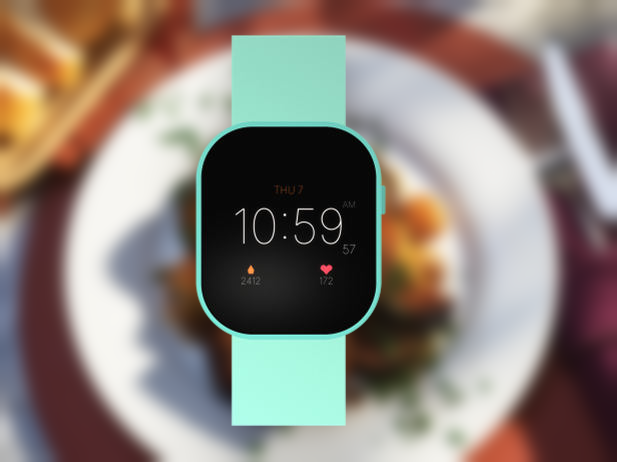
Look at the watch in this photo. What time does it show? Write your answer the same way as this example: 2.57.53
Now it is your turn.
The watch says 10.59.57
